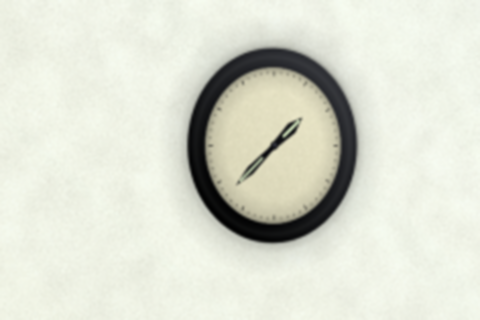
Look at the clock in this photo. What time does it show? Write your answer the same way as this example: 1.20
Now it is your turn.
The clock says 1.38
